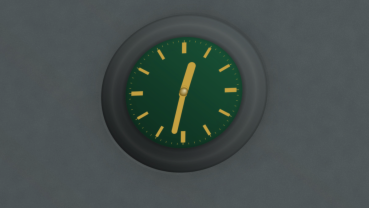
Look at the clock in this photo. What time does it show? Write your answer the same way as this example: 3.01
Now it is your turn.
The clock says 12.32
